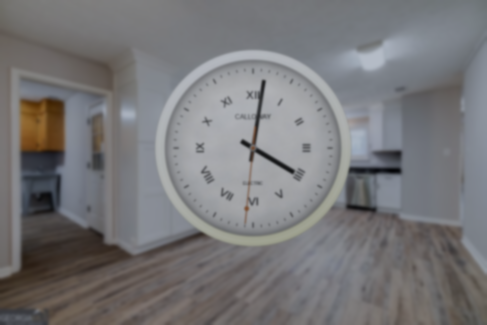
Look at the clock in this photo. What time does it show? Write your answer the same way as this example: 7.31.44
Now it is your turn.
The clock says 4.01.31
